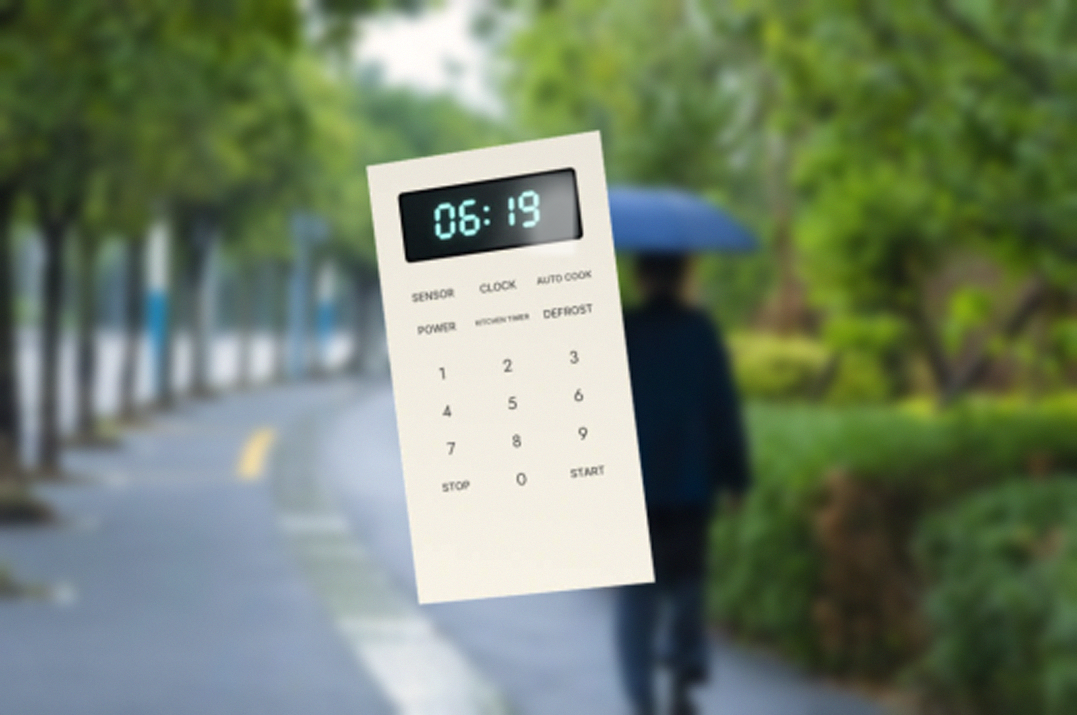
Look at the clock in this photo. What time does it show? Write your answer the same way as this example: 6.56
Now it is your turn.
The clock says 6.19
